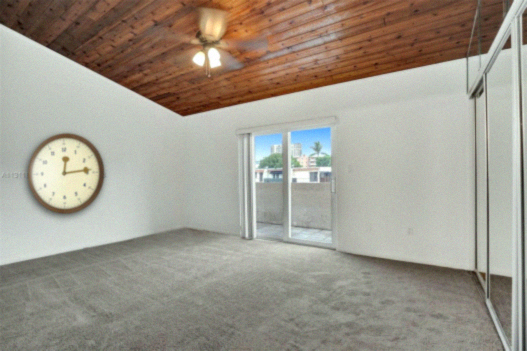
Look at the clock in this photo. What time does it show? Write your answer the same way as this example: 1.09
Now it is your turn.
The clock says 12.14
